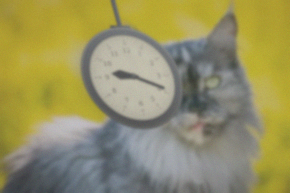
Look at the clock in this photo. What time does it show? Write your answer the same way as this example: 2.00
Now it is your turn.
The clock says 9.19
